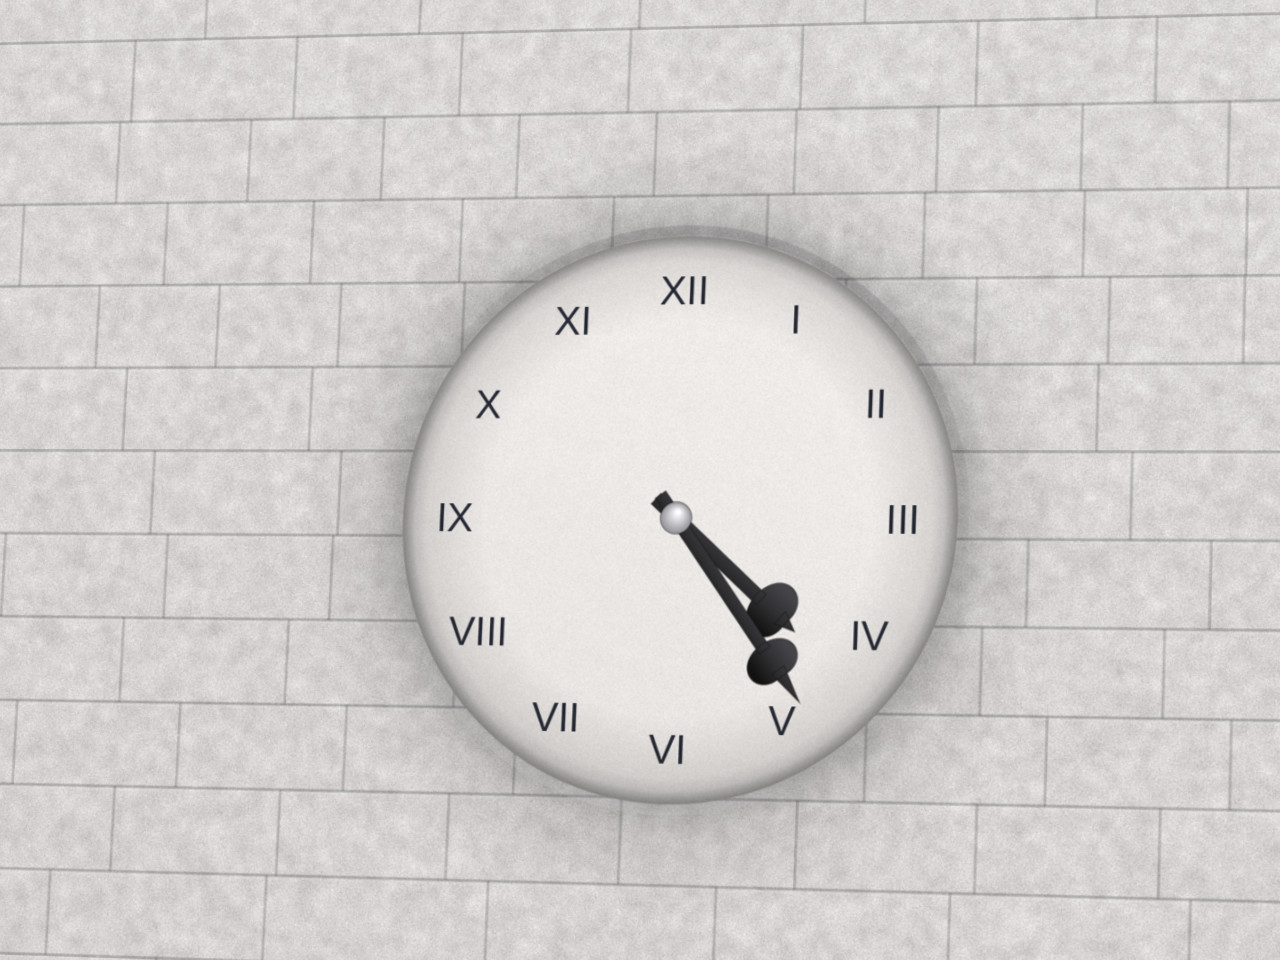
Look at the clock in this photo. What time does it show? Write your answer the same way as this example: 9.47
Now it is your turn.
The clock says 4.24
